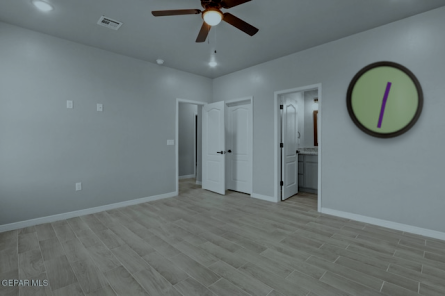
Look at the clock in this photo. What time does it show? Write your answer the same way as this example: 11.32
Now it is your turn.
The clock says 12.32
